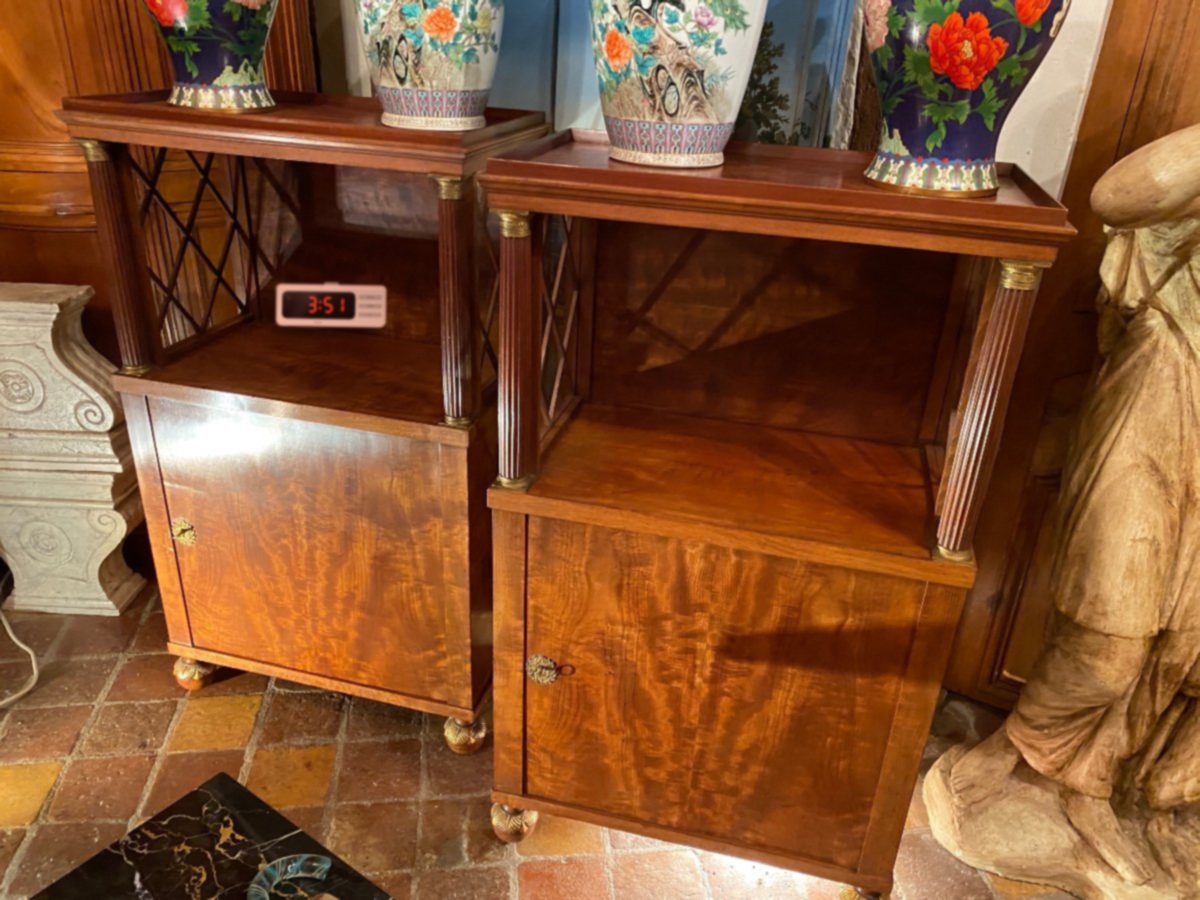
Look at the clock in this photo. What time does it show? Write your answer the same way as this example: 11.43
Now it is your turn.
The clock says 3.51
